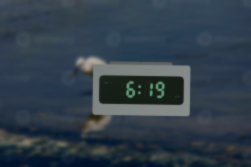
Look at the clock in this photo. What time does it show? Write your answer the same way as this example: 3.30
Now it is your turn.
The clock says 6.19
